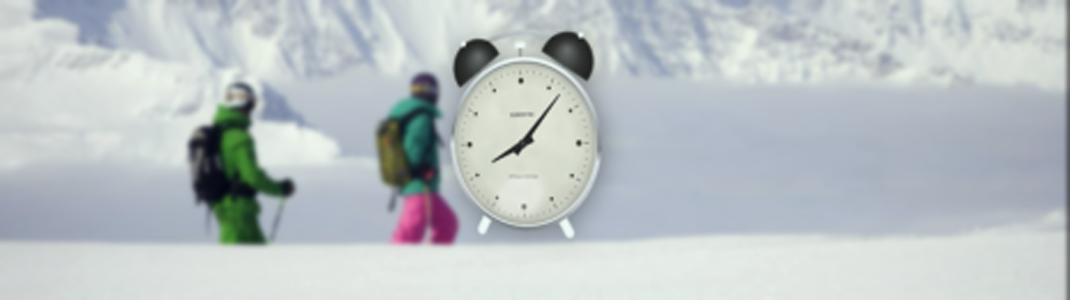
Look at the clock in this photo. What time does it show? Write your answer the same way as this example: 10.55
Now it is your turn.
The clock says 8.07
